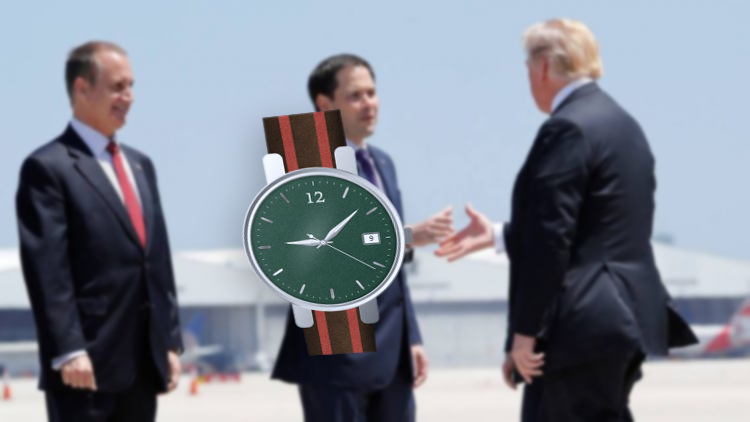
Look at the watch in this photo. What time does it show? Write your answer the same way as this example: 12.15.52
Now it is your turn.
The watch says 9.08.21
